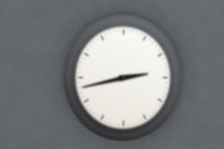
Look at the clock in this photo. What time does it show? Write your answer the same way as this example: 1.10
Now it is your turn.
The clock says 2.43
